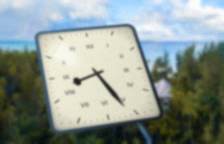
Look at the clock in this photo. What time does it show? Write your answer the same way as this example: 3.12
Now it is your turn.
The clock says 8.26
